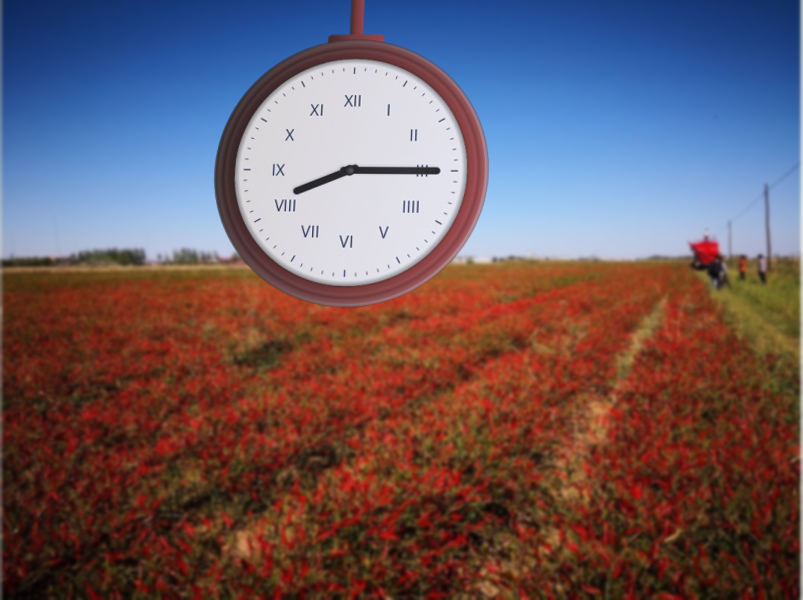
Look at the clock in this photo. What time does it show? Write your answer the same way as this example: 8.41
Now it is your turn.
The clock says 8.15
